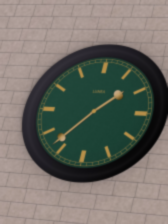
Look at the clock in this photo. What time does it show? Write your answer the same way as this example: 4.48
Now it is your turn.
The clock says 1.37
